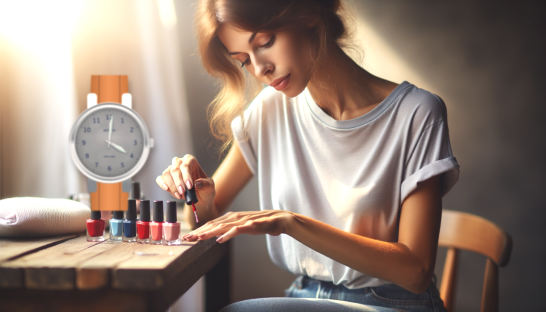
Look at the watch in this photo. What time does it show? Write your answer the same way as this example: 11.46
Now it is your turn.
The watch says 4.01
